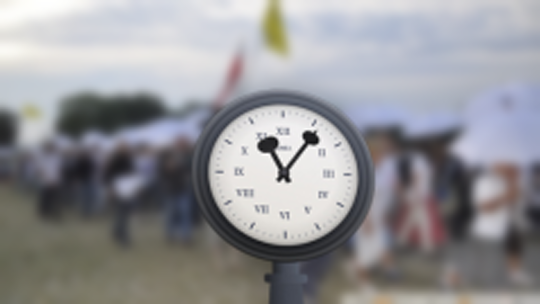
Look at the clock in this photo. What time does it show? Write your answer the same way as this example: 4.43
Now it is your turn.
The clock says 11.06
